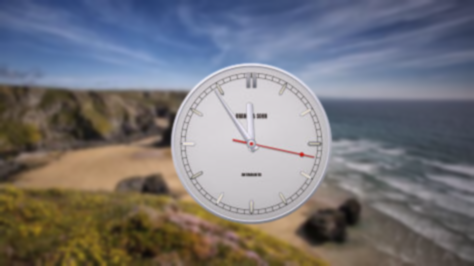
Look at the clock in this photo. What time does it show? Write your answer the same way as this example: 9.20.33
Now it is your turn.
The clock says 11.54.17
